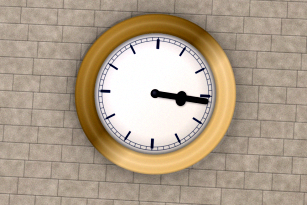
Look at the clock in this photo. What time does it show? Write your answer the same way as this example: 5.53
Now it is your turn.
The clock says 3.16
